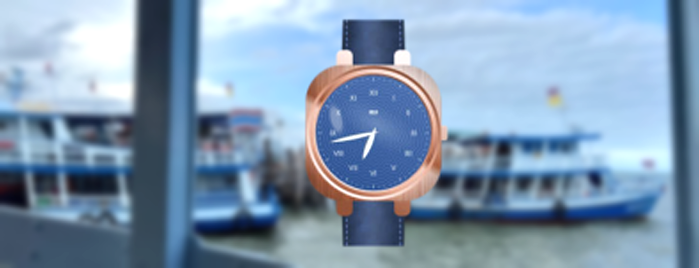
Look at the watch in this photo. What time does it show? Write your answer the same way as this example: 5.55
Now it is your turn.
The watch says 6.43
